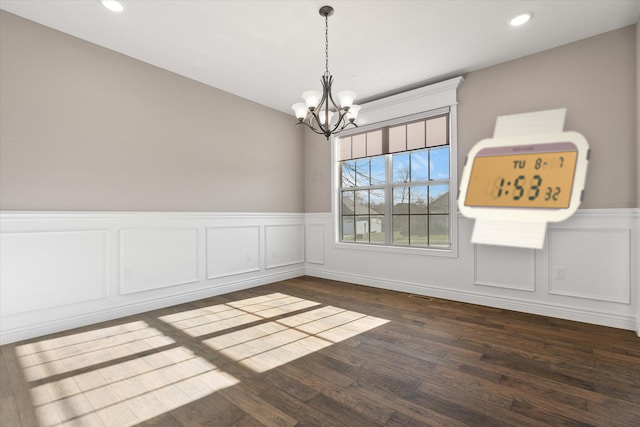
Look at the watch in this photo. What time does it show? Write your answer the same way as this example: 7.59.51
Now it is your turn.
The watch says 1.53.32
